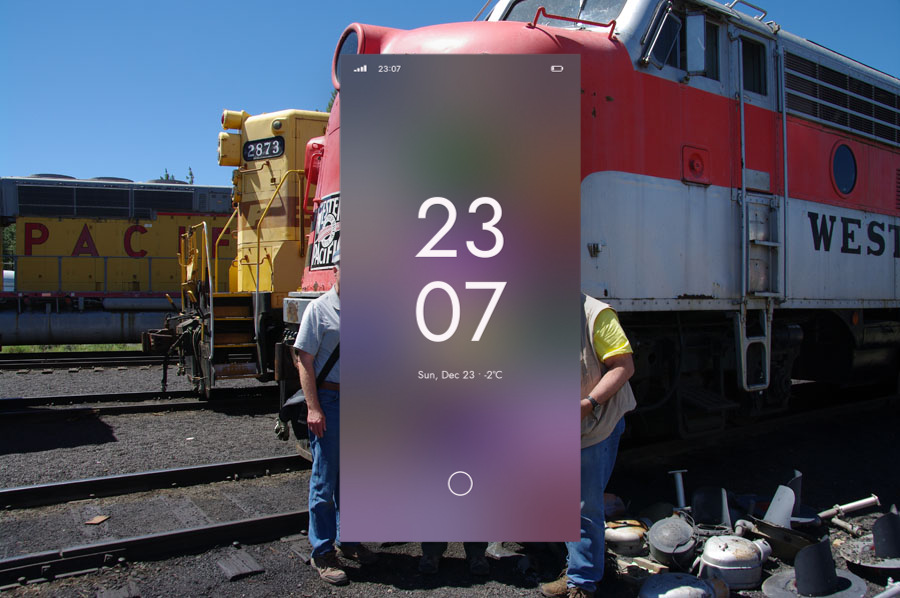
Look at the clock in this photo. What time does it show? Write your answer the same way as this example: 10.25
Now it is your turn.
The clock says 23.07
